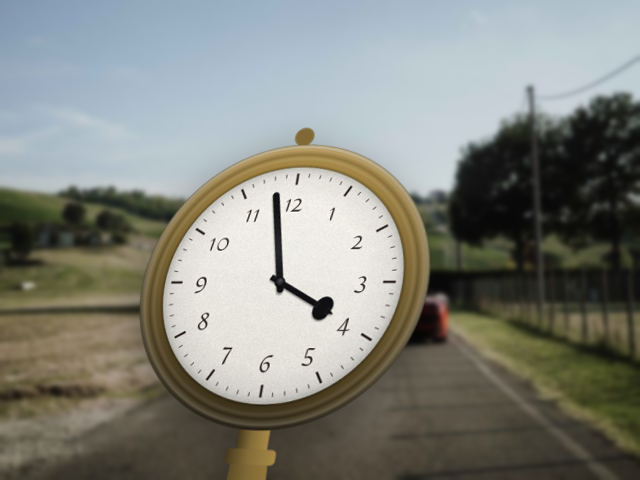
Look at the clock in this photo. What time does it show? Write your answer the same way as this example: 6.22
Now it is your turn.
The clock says 3.58
